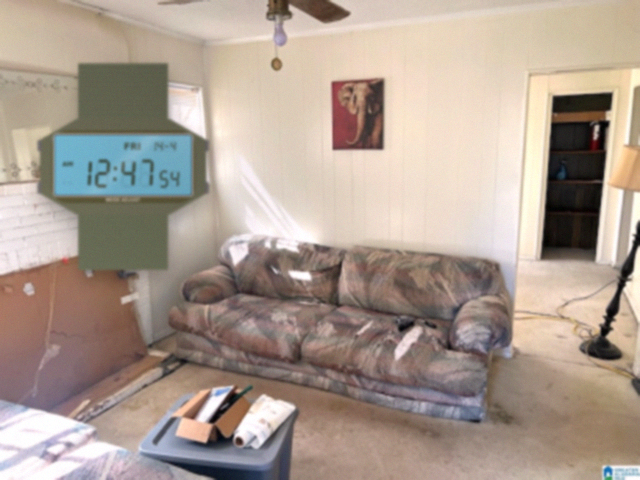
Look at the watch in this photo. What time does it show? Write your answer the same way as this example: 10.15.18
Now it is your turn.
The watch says 12.47.54
